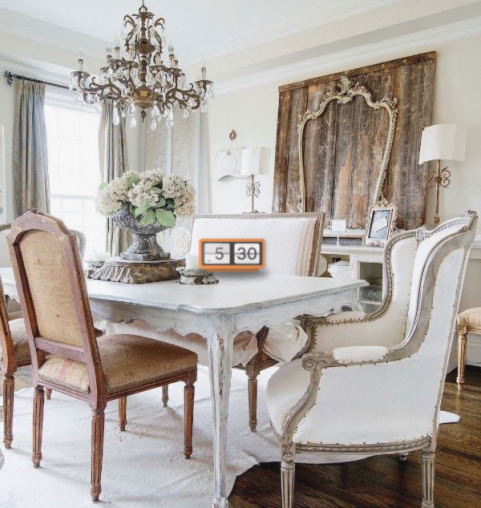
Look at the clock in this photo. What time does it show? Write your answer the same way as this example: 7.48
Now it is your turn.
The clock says 5.30
